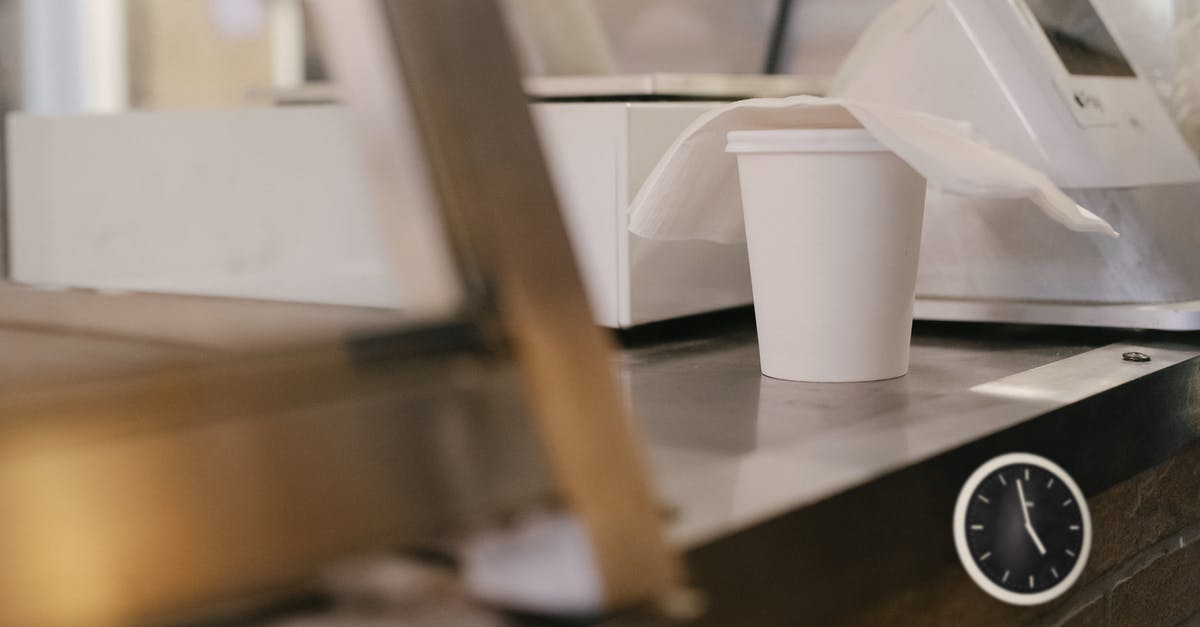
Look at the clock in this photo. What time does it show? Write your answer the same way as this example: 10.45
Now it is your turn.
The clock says 4.58
